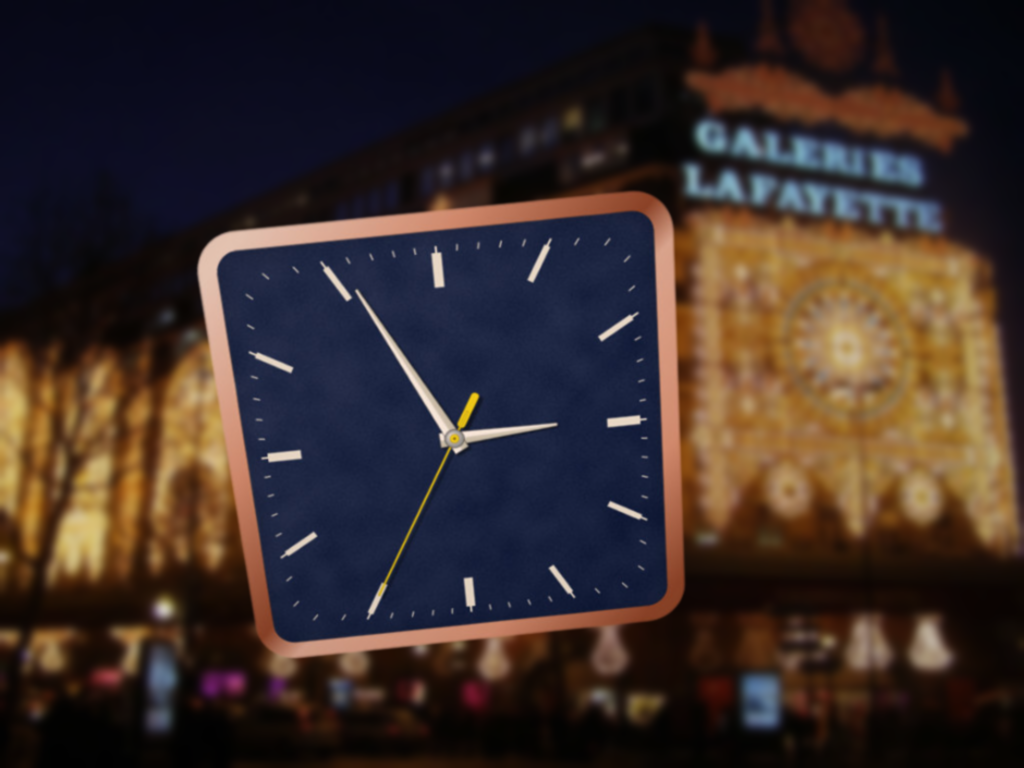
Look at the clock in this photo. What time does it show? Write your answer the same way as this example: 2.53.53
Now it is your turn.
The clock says 2.55.35
